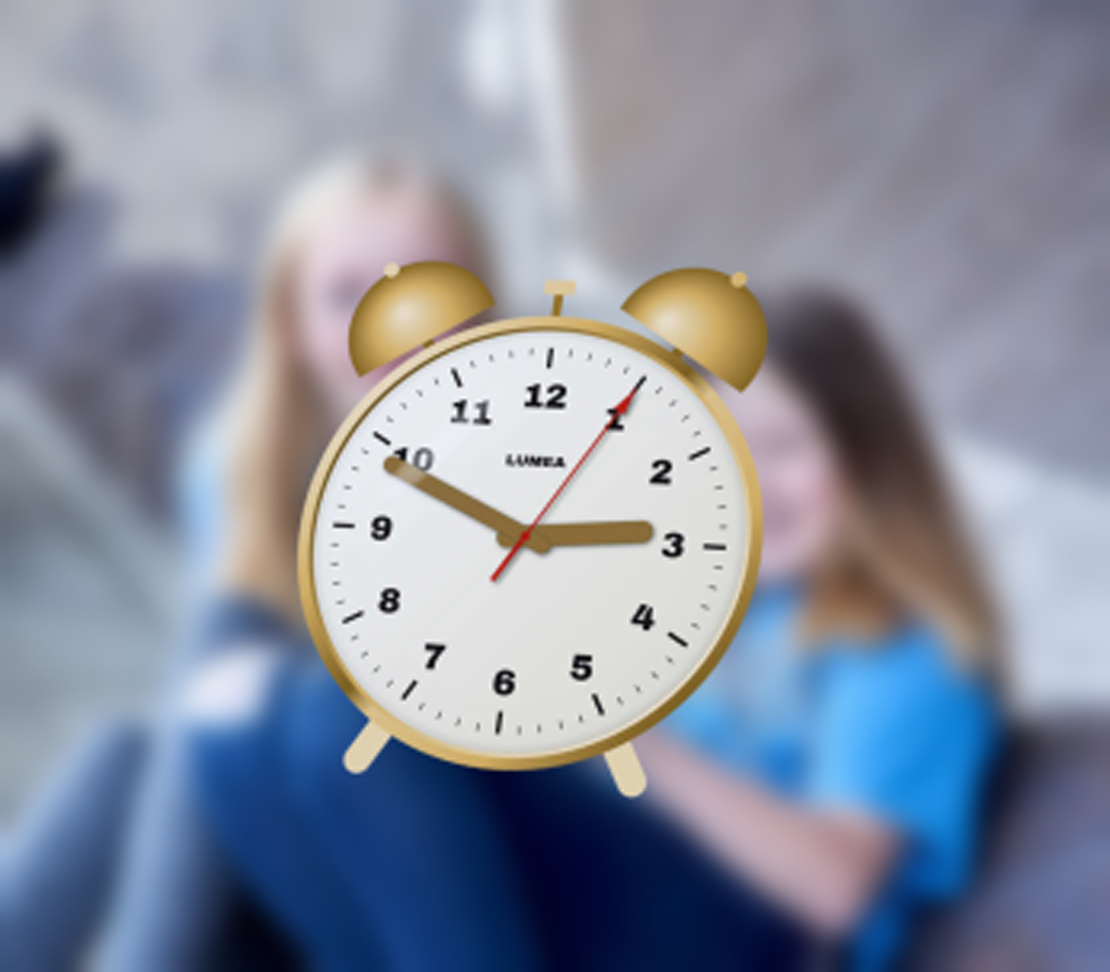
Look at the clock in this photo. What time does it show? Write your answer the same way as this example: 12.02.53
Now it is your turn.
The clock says 2.49.05
